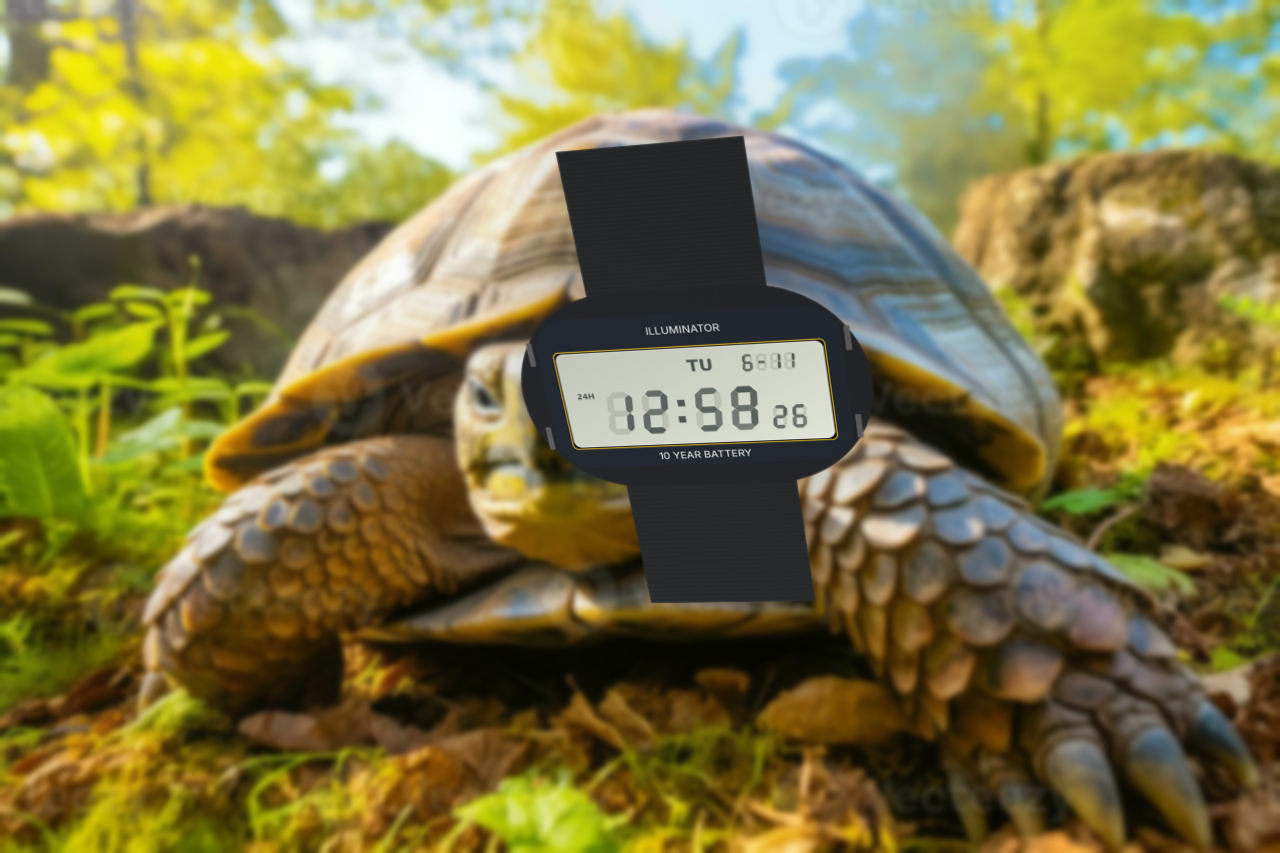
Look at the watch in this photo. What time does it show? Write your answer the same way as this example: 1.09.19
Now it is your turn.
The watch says 12.58.26
